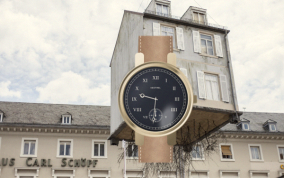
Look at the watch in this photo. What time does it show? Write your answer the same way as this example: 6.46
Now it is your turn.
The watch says 9.31
